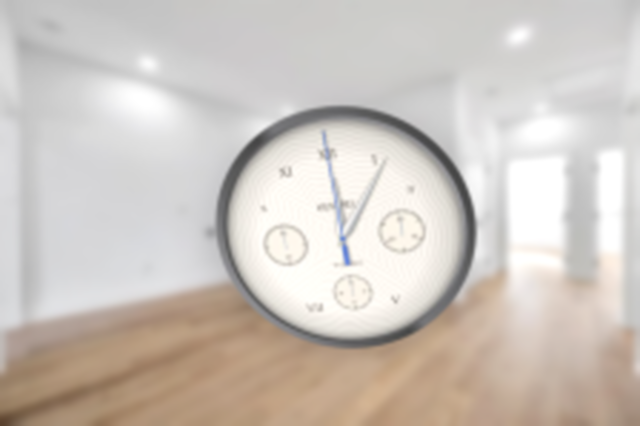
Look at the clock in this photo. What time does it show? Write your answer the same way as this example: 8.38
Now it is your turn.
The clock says 12.06
